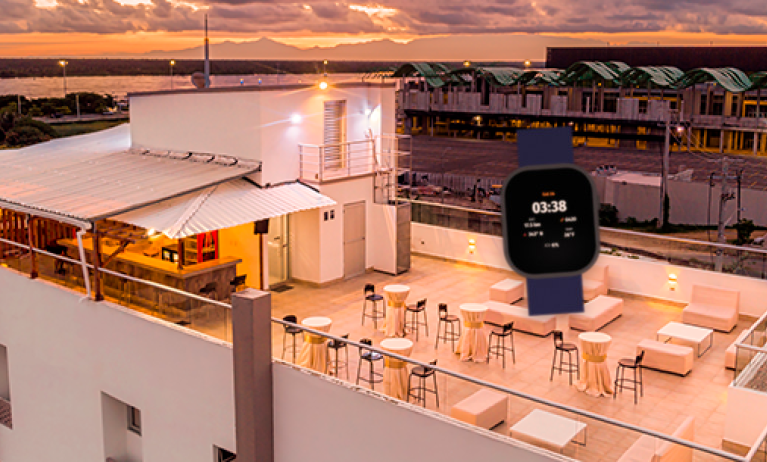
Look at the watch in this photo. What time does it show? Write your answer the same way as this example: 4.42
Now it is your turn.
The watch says 3.38
